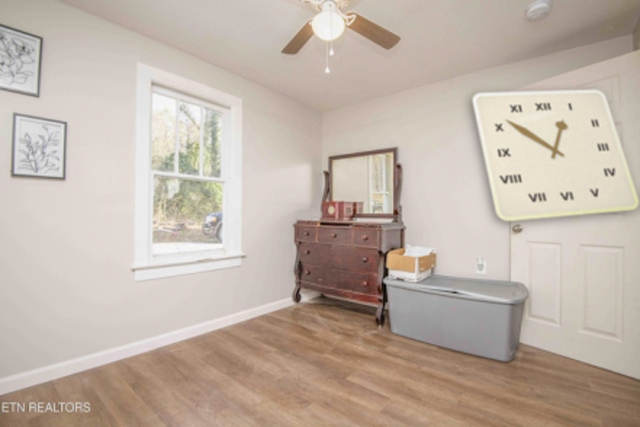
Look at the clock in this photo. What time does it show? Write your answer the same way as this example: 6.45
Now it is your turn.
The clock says 12.52
